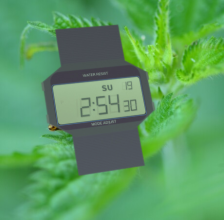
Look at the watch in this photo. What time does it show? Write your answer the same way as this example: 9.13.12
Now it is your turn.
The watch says 2.54.30
